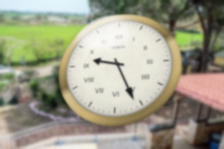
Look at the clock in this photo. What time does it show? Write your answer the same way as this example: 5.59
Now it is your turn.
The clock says 9.26
